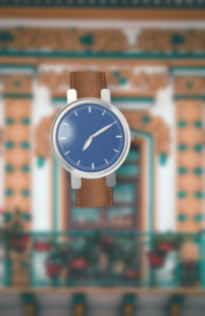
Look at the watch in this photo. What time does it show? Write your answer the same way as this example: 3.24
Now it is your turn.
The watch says 7.10
